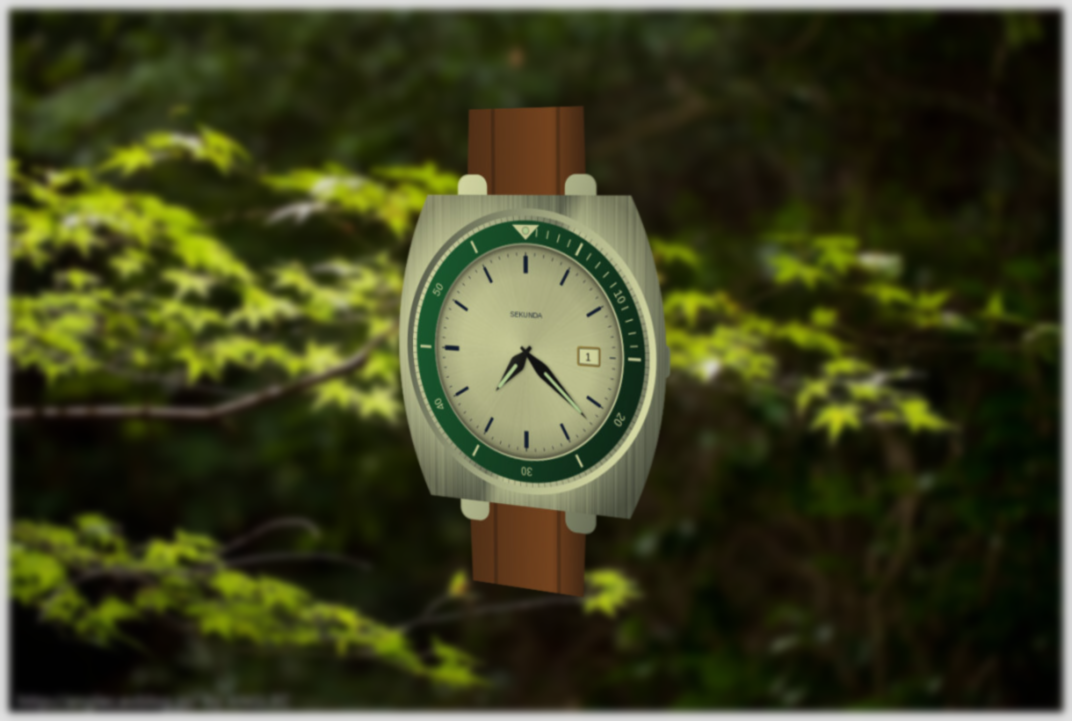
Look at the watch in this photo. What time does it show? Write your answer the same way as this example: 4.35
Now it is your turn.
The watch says 7.22
